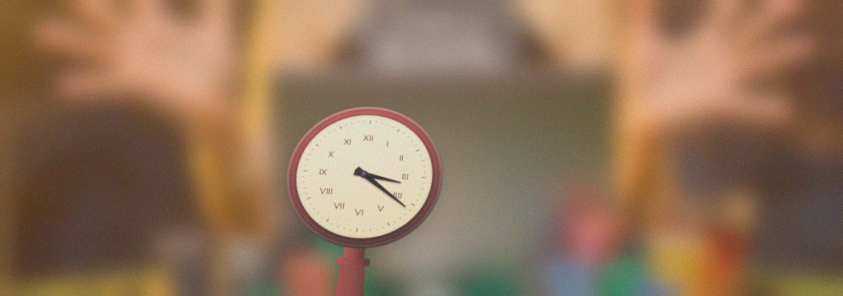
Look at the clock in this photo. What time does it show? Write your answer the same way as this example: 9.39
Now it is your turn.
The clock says 3.21
